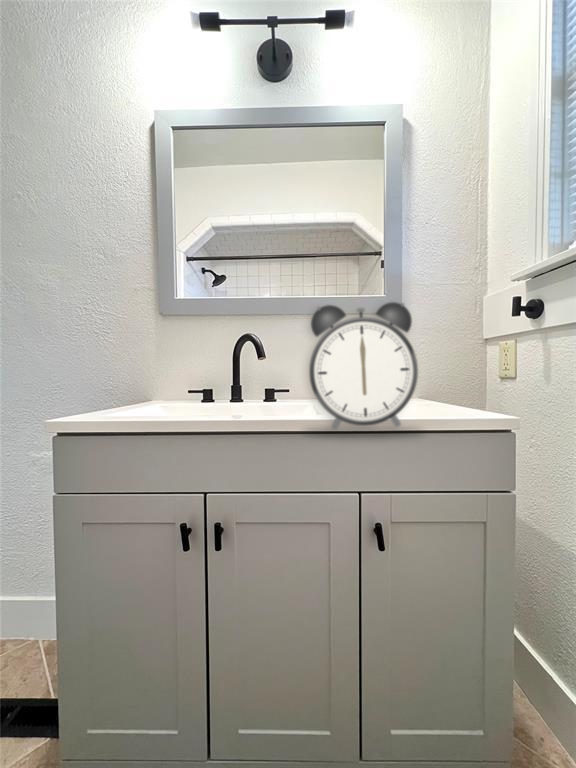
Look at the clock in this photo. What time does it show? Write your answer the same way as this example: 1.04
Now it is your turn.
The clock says 6.00
